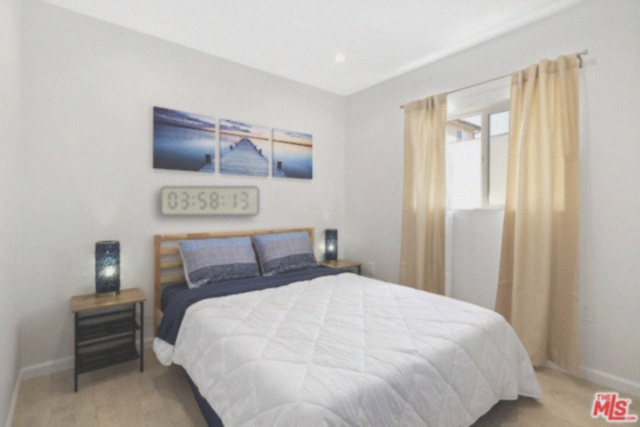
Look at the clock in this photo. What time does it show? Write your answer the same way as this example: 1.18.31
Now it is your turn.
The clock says 3.58.13
